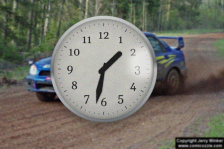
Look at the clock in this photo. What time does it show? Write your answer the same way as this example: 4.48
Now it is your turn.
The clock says 1.32
